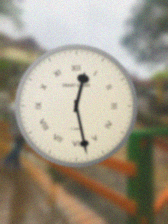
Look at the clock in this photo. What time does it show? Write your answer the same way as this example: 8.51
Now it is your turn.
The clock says 12.28
